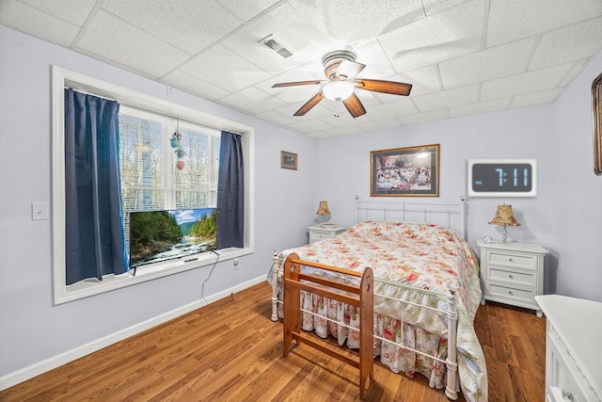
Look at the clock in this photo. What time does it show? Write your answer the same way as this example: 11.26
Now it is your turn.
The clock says 7.11
